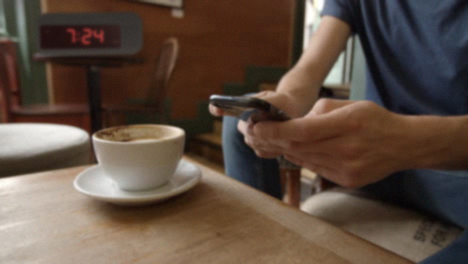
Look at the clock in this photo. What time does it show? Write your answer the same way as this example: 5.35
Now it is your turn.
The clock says 7.24
